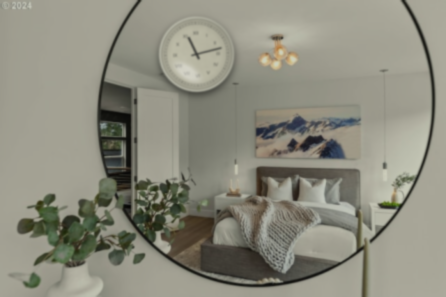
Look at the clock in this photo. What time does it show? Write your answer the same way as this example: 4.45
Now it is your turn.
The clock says 11.13
